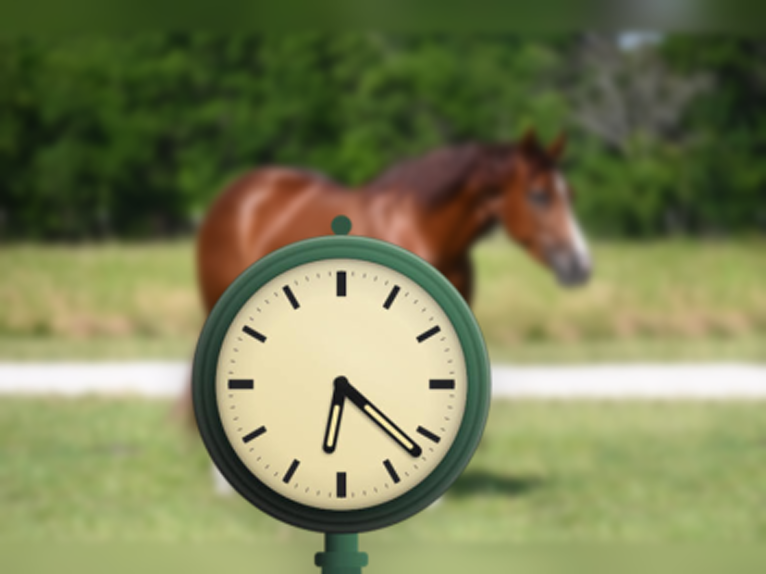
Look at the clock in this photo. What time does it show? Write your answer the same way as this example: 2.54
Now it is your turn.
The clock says 6.22
